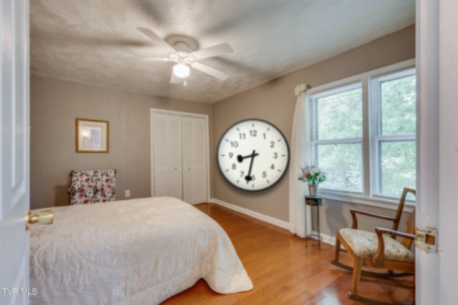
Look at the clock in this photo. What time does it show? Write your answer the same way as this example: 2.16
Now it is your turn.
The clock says 8.32
